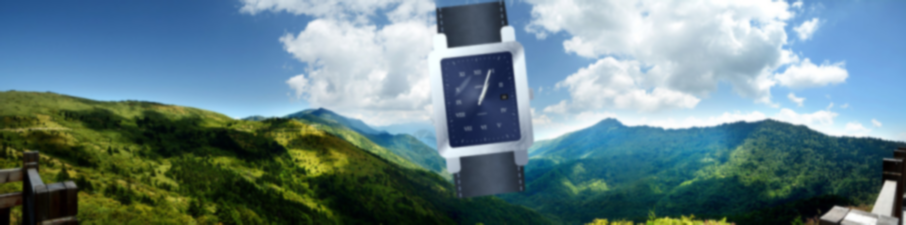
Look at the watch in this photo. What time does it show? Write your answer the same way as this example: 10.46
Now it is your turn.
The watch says 1.04
